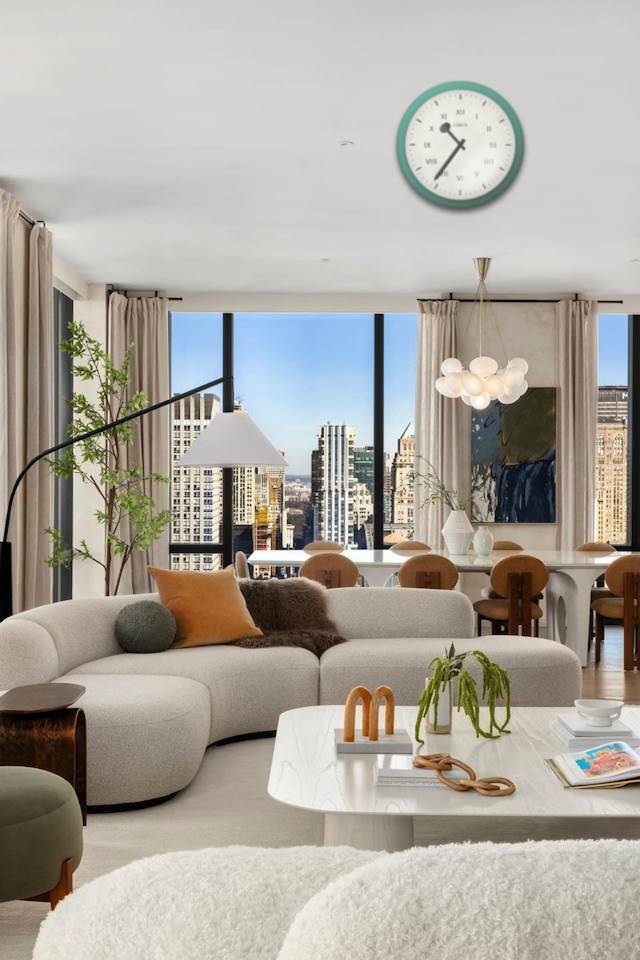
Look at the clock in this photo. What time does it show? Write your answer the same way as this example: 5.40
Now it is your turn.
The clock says 10.36
